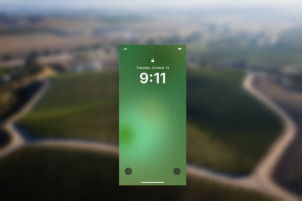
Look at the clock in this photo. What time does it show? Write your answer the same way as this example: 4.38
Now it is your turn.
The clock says 9.11
